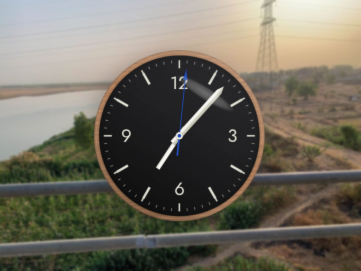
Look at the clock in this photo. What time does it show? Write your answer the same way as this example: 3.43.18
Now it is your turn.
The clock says 7.07.01
